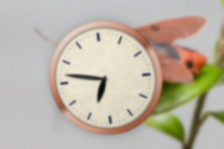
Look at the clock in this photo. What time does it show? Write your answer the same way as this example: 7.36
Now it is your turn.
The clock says 6.47
